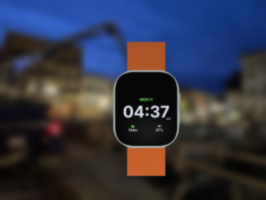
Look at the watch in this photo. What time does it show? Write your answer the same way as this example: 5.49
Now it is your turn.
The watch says 4.37
